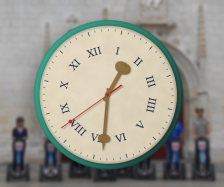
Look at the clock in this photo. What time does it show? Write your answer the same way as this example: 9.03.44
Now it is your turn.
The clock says 1.33.42
